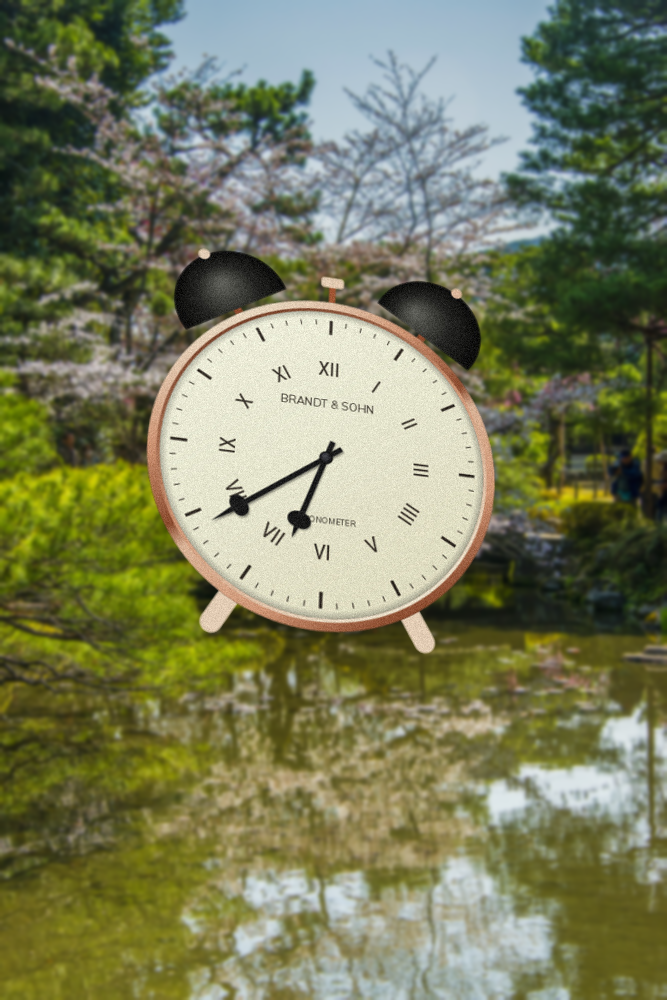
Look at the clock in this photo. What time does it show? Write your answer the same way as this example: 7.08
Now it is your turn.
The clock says 6.39
